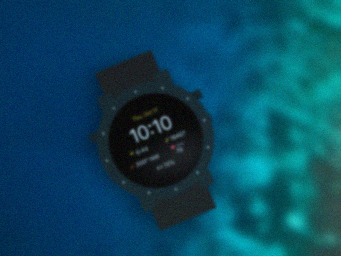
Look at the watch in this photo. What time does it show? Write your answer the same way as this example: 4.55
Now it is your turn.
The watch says 10.10
